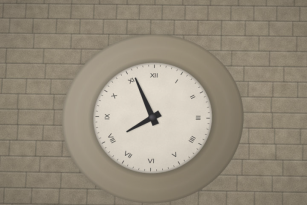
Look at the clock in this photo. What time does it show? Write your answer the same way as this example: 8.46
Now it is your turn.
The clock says 7.56
